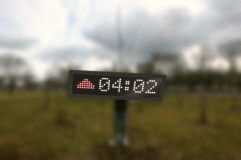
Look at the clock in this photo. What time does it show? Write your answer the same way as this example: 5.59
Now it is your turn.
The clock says 4.02
